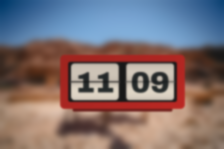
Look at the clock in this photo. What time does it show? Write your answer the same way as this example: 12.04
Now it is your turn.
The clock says 11.09
